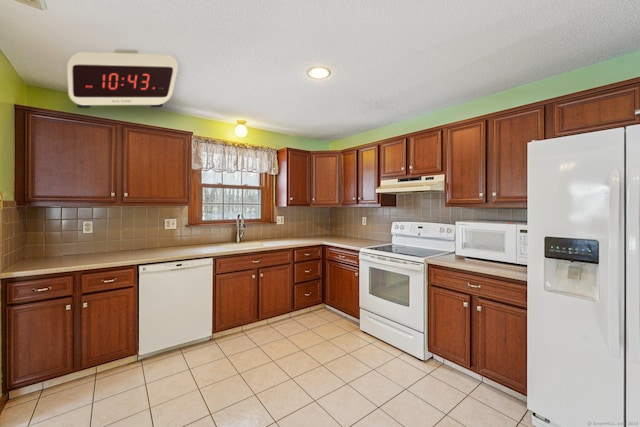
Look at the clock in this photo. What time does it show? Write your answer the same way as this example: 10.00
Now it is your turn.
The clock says 10.43
